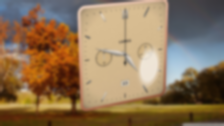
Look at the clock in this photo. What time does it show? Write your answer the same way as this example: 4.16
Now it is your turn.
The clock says 4.48
